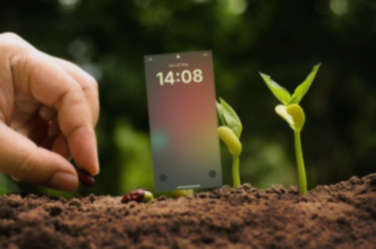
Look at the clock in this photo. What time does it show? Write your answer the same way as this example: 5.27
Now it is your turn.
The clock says 14.08
